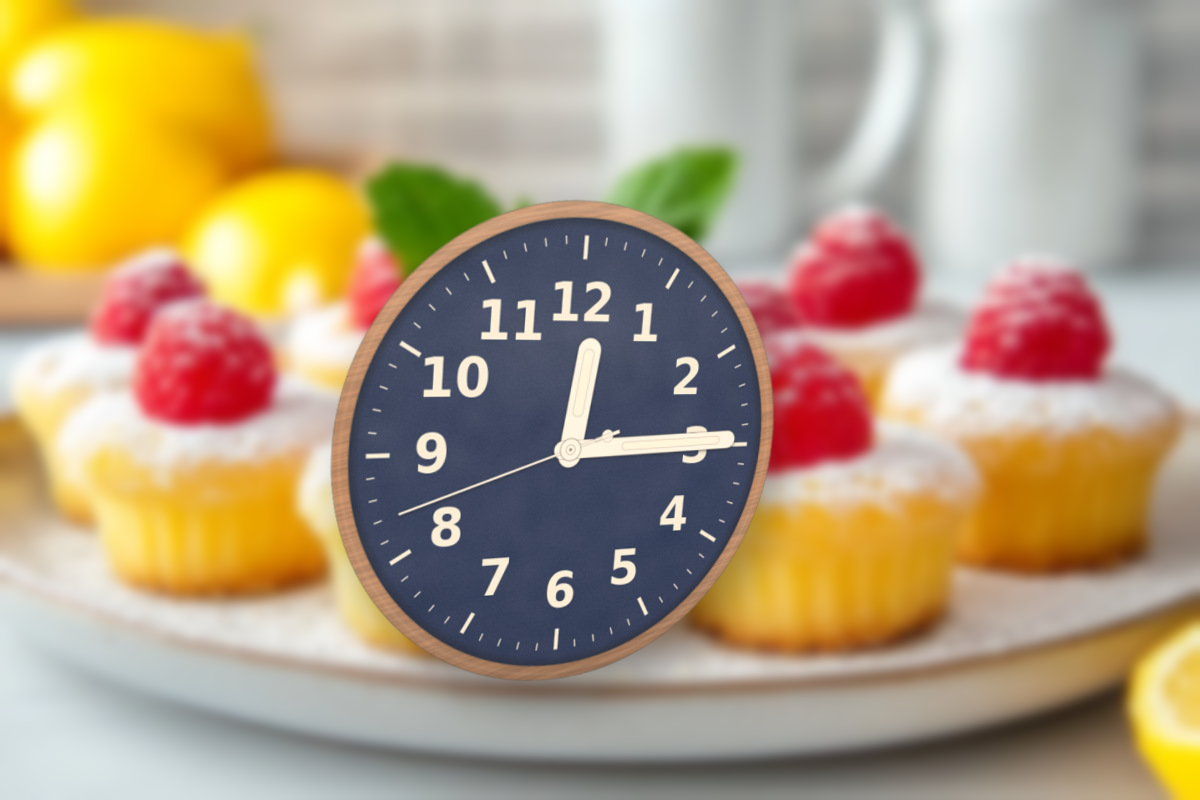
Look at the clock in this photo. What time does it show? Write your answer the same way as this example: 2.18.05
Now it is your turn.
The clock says 12.14.42
